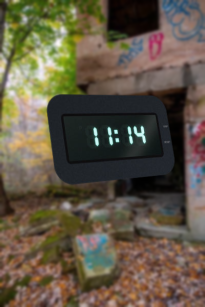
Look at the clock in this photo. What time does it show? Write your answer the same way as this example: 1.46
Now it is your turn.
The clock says 11.14
